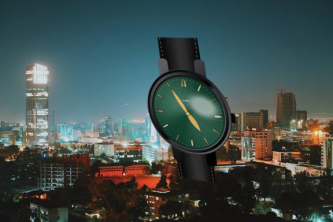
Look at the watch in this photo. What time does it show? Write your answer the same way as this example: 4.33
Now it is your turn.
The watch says 4.55
